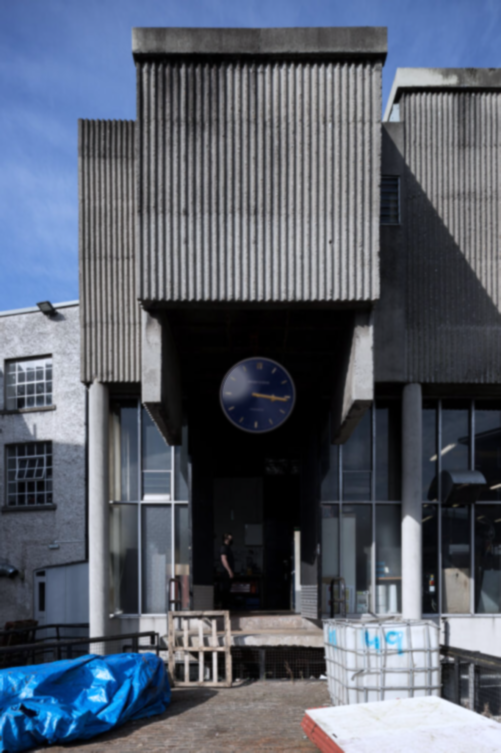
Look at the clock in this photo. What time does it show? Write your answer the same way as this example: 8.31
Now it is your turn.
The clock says 3.16
